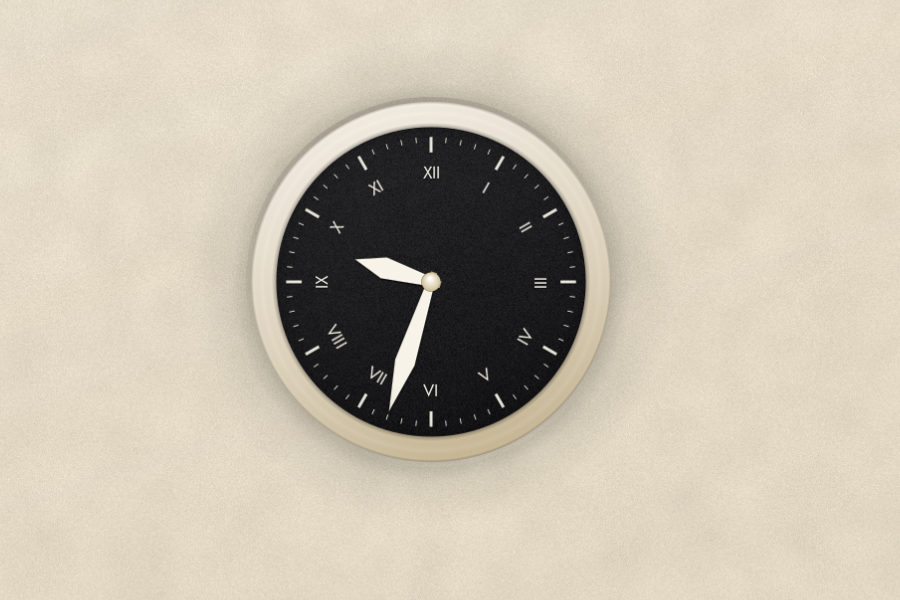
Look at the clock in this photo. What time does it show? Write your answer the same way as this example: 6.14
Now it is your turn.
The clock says 9.33
